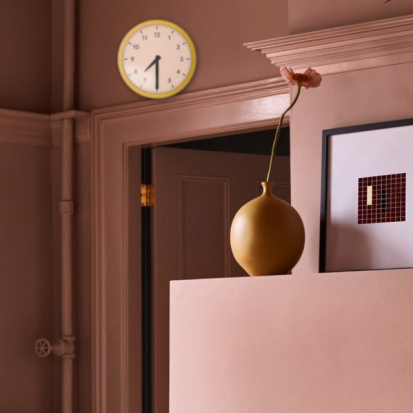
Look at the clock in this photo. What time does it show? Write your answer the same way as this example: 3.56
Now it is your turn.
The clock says 7.30
